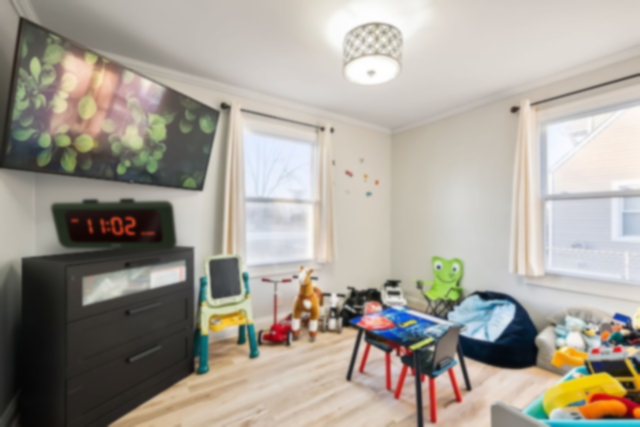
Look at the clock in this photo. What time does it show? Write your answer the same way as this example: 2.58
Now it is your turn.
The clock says 11.02
